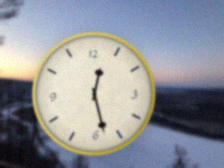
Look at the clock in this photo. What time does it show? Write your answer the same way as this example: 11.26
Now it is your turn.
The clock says 12.28
